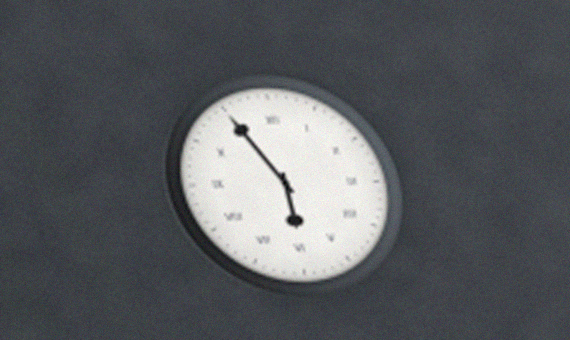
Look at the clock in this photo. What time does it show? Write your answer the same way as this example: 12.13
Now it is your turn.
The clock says 5.55
